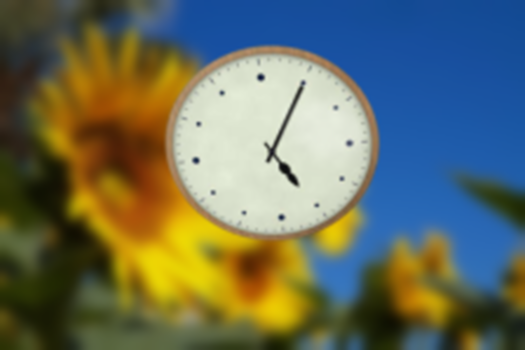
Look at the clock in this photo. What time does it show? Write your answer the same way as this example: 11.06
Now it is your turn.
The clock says 5.05
